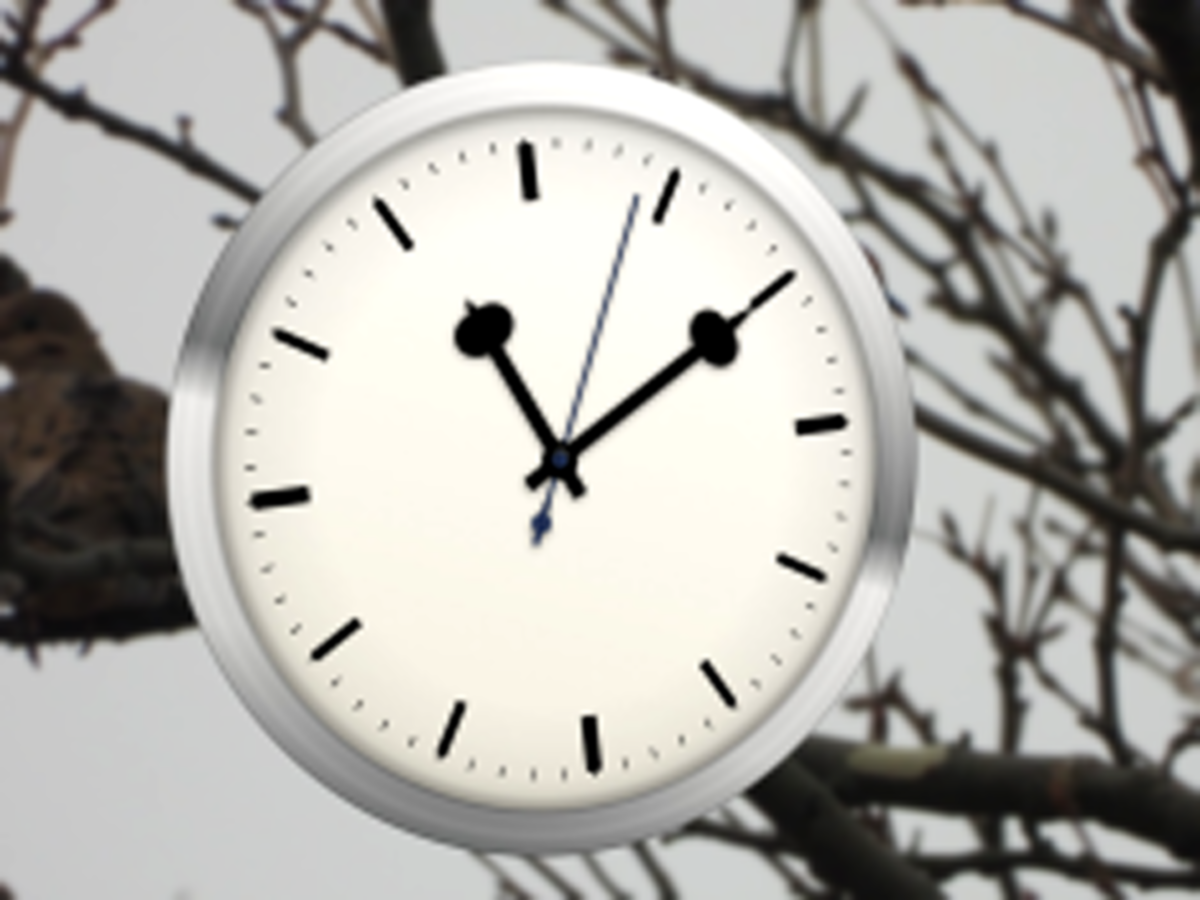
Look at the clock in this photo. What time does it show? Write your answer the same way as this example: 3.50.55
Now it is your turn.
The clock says 11.10.04
